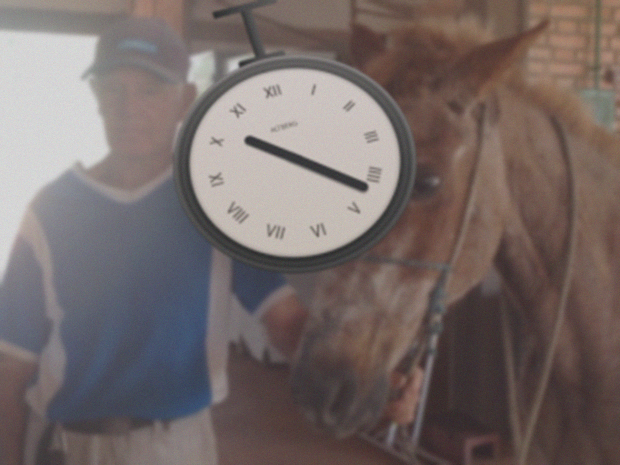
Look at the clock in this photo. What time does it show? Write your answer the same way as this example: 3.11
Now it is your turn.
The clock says 10.22
